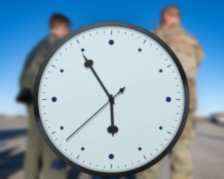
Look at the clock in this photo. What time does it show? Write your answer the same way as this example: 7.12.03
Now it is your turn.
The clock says 5.54.38
